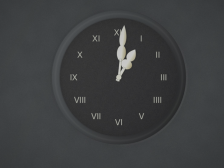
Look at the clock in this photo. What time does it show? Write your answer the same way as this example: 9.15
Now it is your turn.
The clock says 1.01
